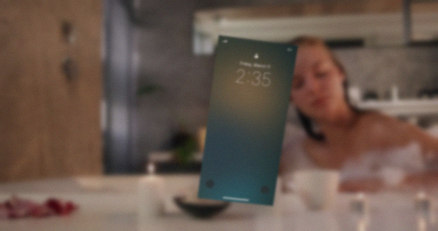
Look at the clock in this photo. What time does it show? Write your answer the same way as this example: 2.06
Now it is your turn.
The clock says 2.35
